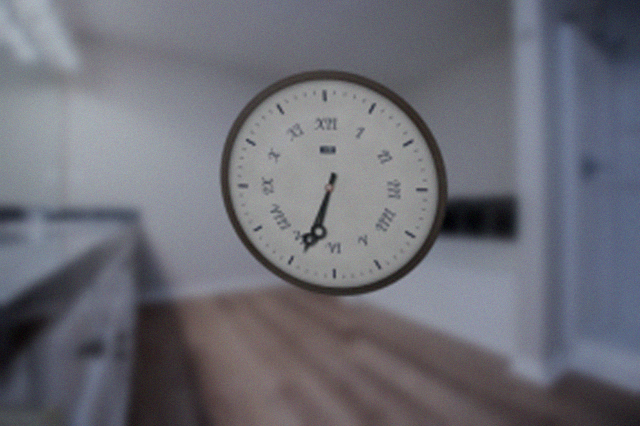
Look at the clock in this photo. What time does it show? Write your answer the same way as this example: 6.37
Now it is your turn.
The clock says 6.34
